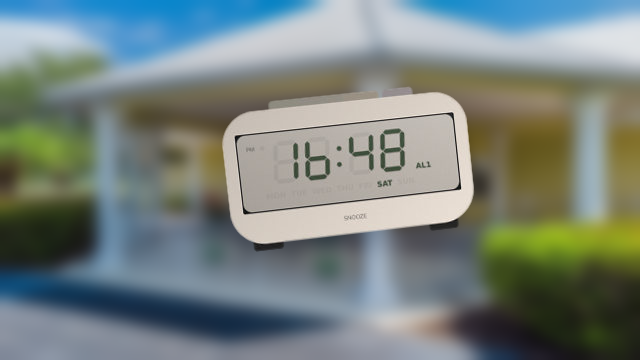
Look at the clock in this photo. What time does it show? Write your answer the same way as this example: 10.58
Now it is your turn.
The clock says 16.48
